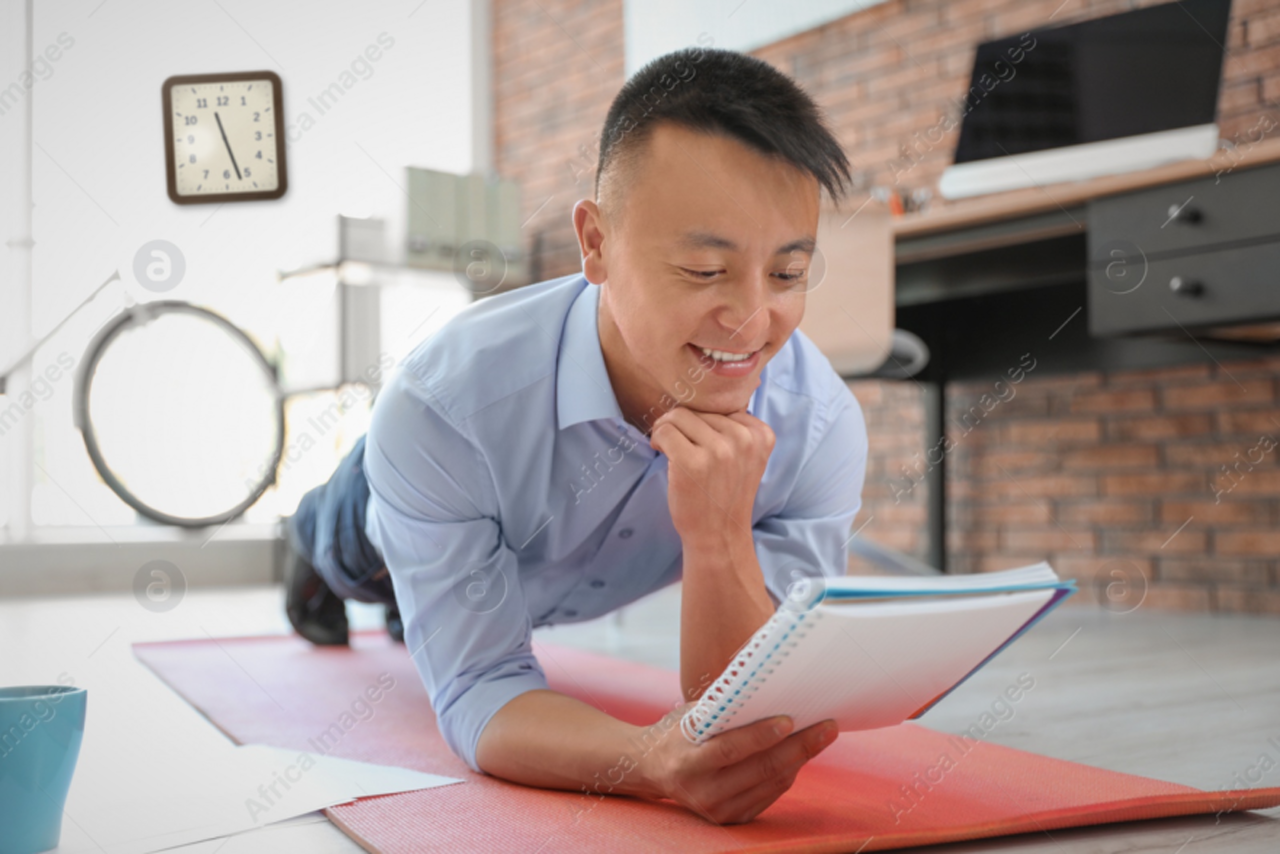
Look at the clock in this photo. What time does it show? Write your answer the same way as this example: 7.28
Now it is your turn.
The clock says 11.27
